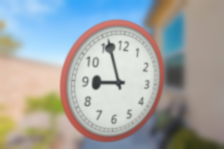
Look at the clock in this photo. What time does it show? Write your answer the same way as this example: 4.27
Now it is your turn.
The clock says 8.56
